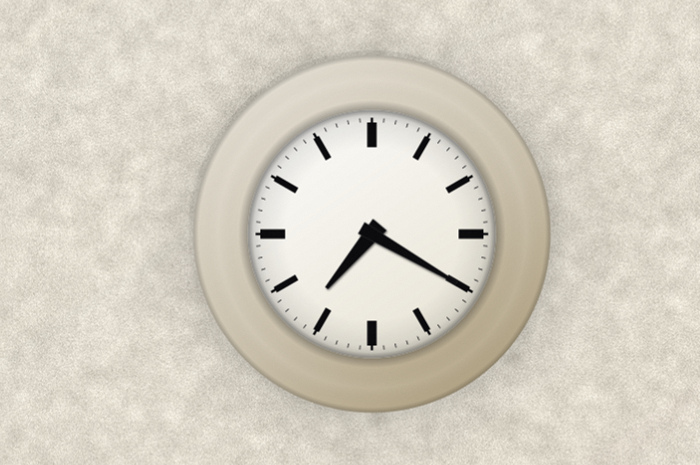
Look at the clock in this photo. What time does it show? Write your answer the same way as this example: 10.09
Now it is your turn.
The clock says 7.20
